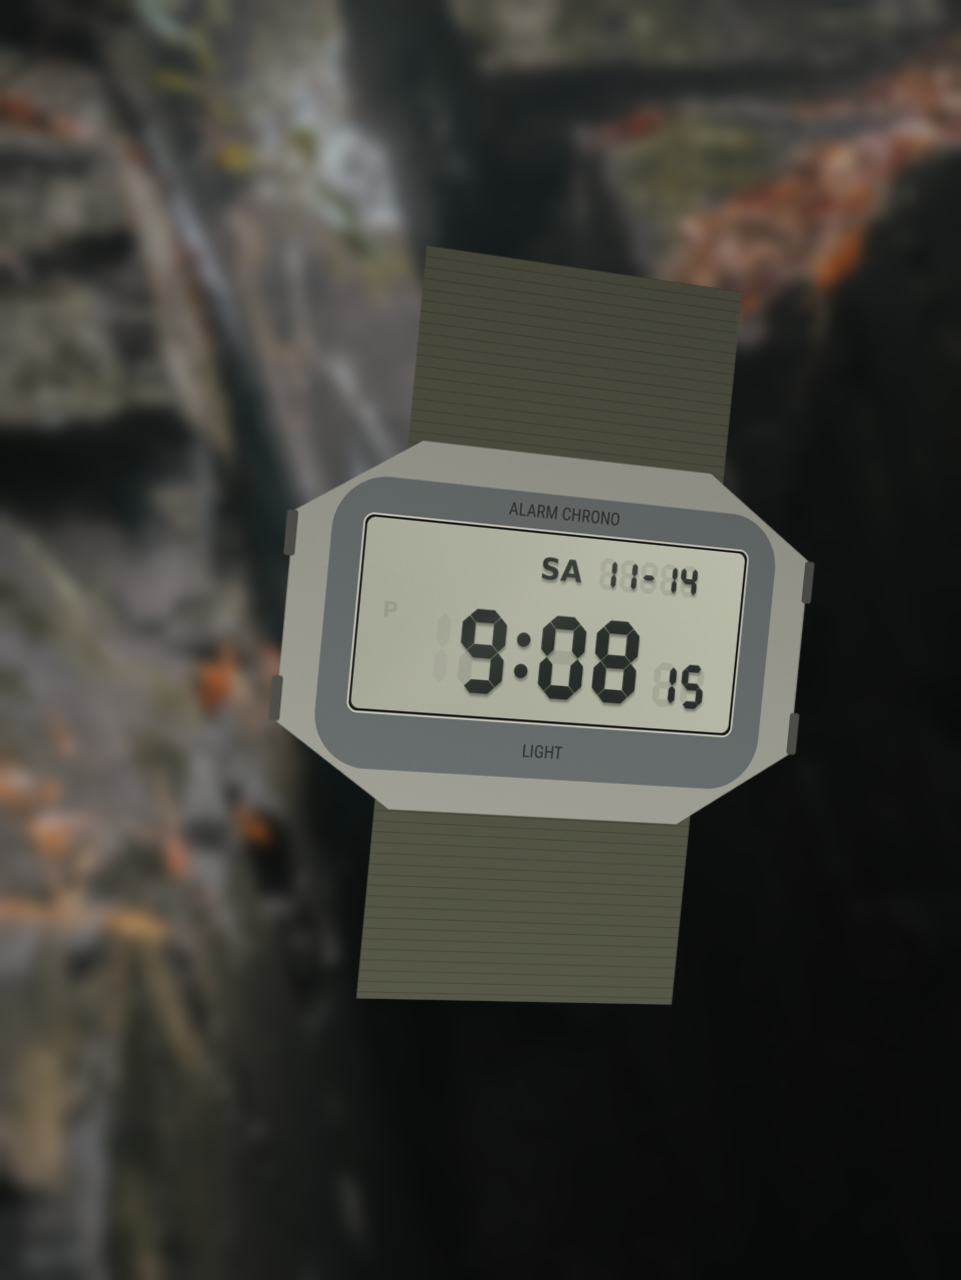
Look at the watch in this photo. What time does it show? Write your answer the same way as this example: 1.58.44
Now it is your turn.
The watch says 9.08.15
